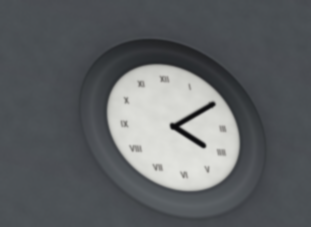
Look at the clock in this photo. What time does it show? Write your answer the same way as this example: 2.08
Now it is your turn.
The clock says 4.10
